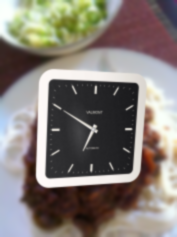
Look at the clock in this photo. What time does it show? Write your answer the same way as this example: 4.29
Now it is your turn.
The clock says 6.50
